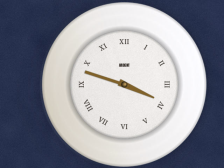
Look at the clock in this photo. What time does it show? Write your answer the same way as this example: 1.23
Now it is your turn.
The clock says 3.48
